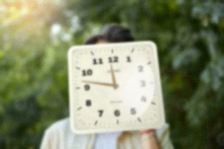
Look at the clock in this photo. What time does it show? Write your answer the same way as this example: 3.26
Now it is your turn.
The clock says 11.47
